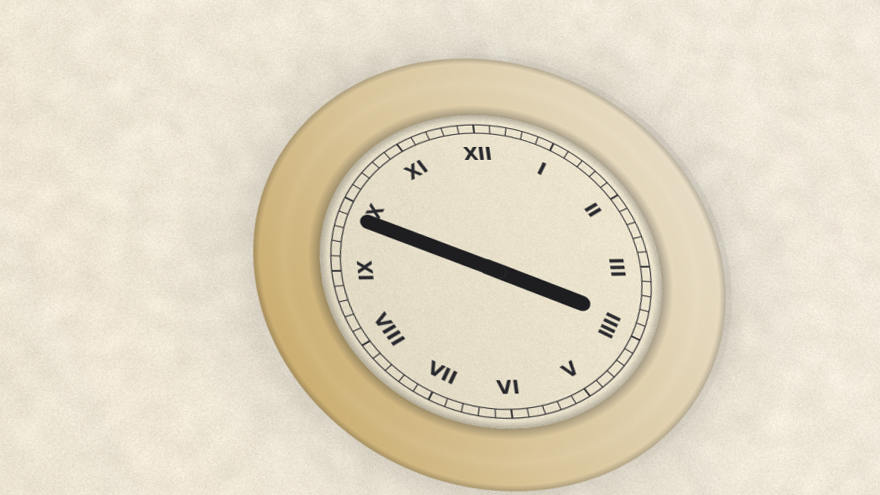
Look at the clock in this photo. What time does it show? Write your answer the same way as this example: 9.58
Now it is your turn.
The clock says 3.49
